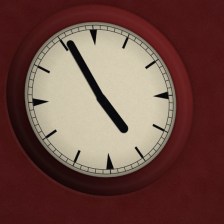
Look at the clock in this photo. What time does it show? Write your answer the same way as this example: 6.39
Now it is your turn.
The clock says 4.56
